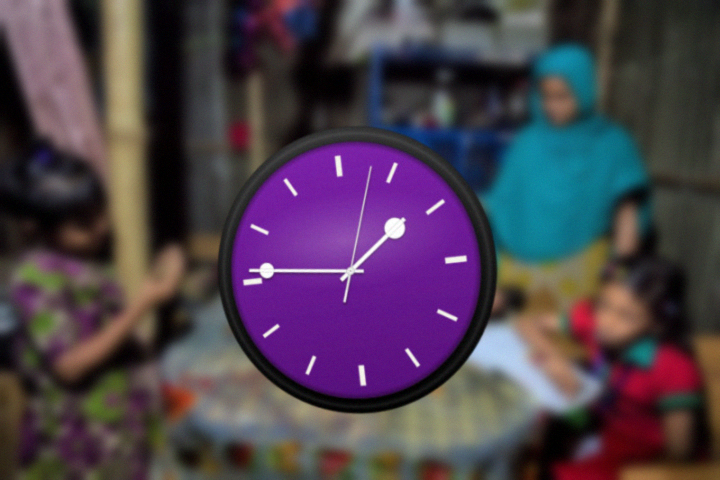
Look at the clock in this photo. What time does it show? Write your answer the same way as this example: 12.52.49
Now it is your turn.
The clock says 1.46.03
